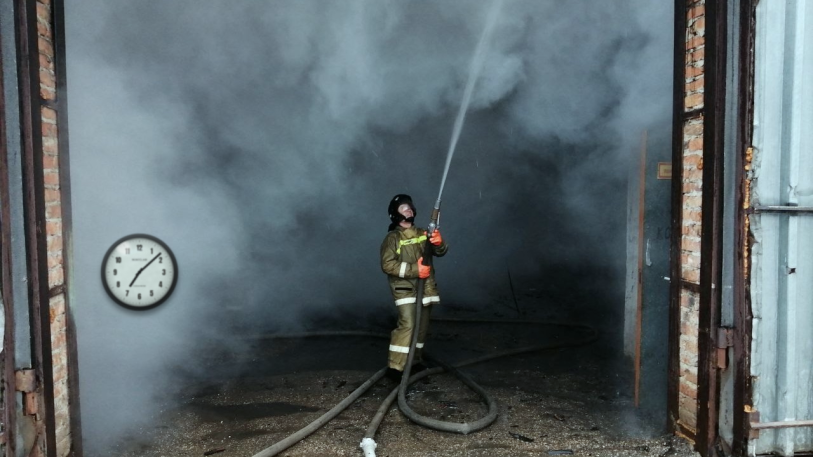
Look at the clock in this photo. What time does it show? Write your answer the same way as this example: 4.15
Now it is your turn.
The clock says 7.08
